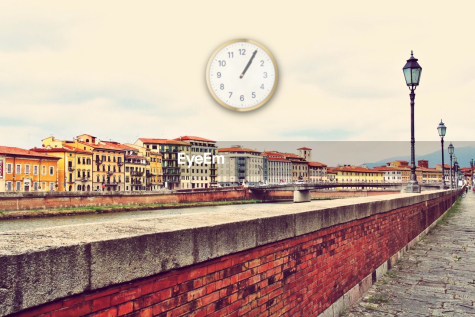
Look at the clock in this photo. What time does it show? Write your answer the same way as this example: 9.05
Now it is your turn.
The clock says 1.05
